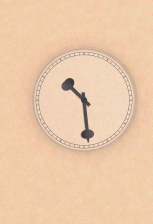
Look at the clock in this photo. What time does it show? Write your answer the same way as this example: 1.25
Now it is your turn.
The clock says 10.29
